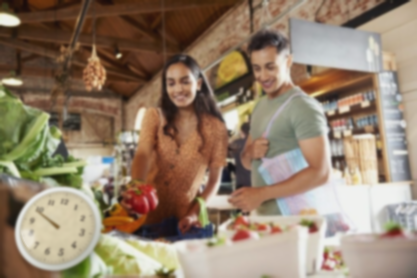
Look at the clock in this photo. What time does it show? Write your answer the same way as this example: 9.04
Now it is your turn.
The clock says 9.49
